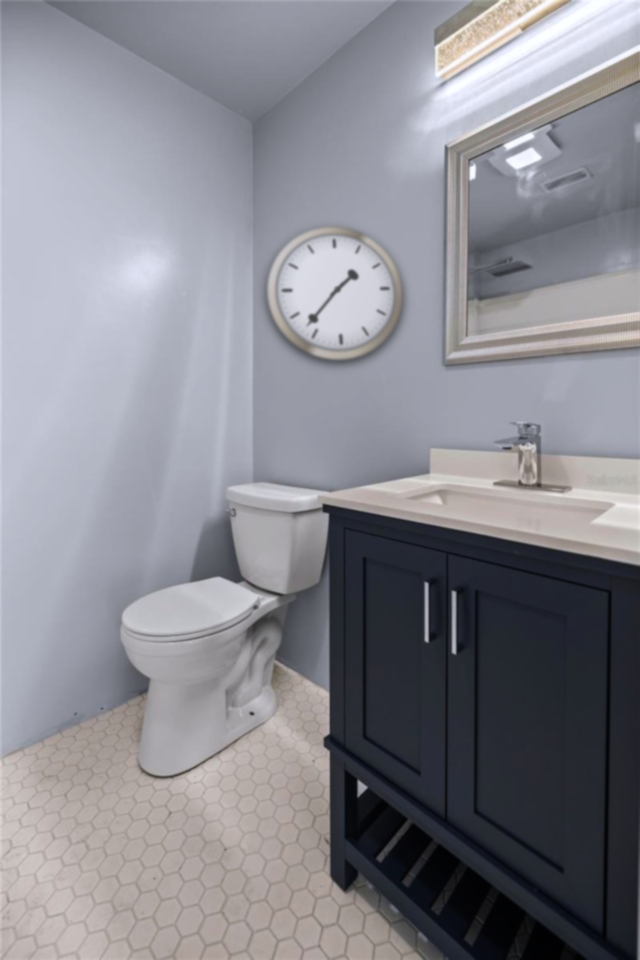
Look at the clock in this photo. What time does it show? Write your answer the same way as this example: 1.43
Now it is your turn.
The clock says 1.37
